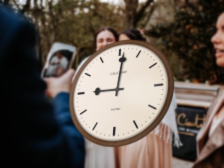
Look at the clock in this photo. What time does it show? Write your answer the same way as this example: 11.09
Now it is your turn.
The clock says 9.01
